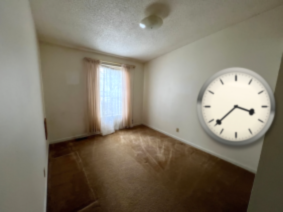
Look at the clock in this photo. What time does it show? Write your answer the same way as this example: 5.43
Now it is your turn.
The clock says 3.38
